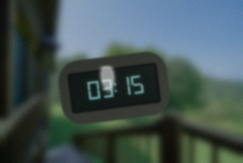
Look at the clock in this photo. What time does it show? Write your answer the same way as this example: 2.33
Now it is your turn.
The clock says 3.15
